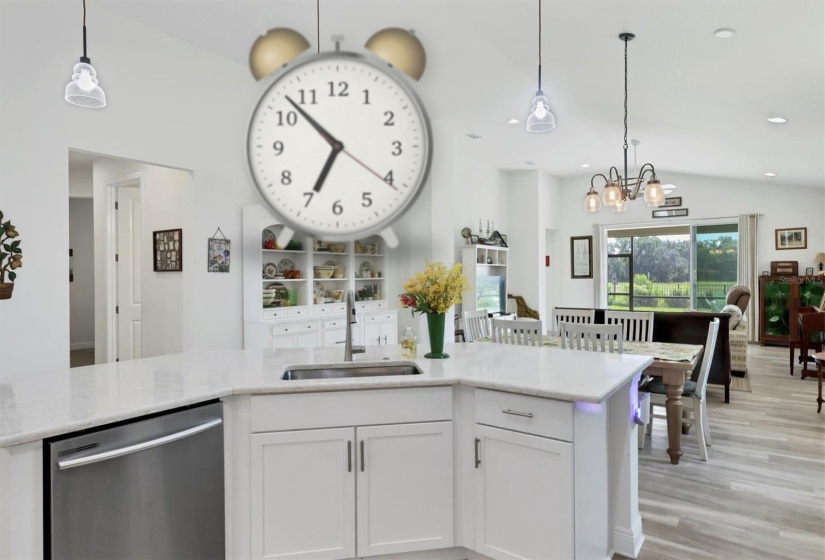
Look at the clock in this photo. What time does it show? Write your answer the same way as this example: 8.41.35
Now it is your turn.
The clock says 6.52.21
